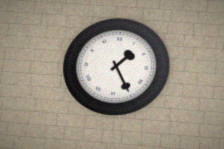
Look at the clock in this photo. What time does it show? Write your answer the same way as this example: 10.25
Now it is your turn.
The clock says 1.25
